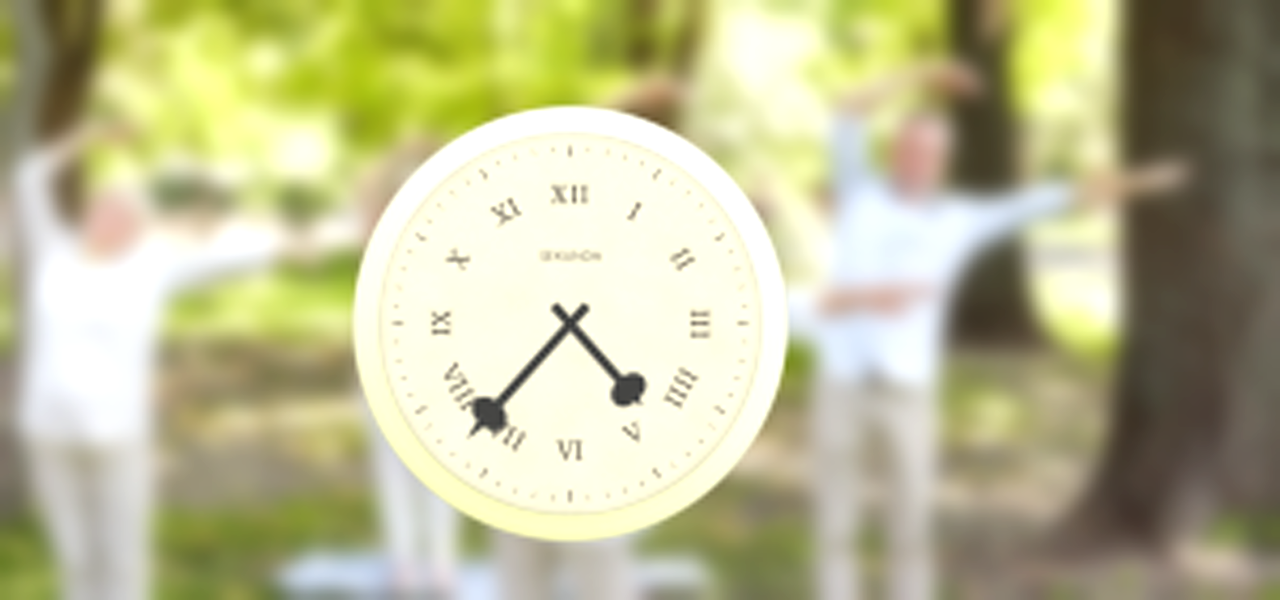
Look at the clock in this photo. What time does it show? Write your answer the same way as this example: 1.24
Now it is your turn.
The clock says 4.37
